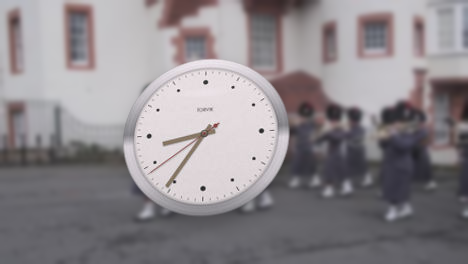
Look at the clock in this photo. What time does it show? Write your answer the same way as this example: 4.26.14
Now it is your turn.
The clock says 8.35.39
